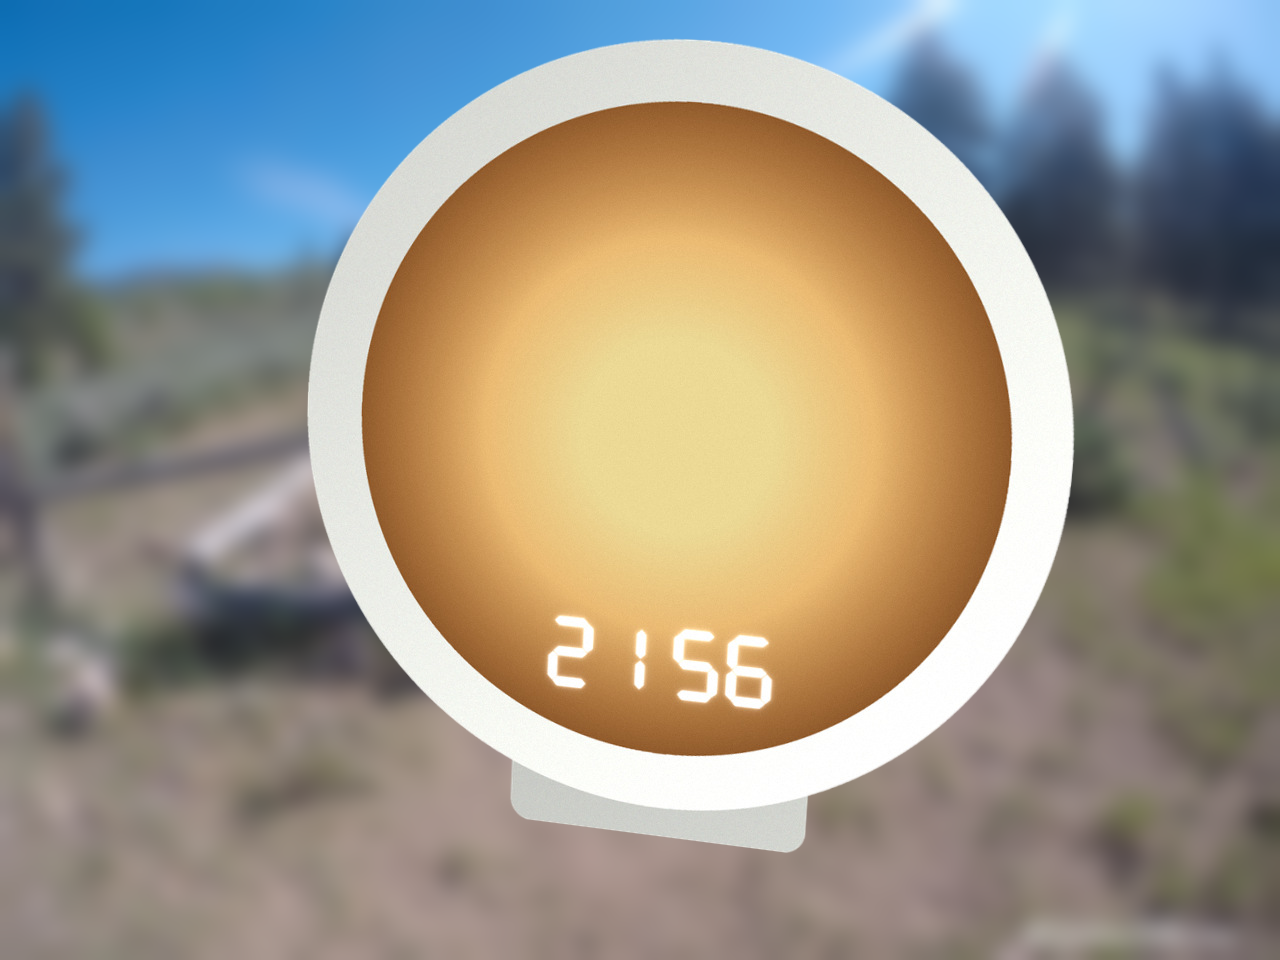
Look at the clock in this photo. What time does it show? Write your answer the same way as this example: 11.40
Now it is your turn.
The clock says 21.56
